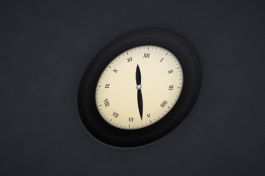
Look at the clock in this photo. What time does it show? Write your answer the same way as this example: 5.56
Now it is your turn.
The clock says 11.27
